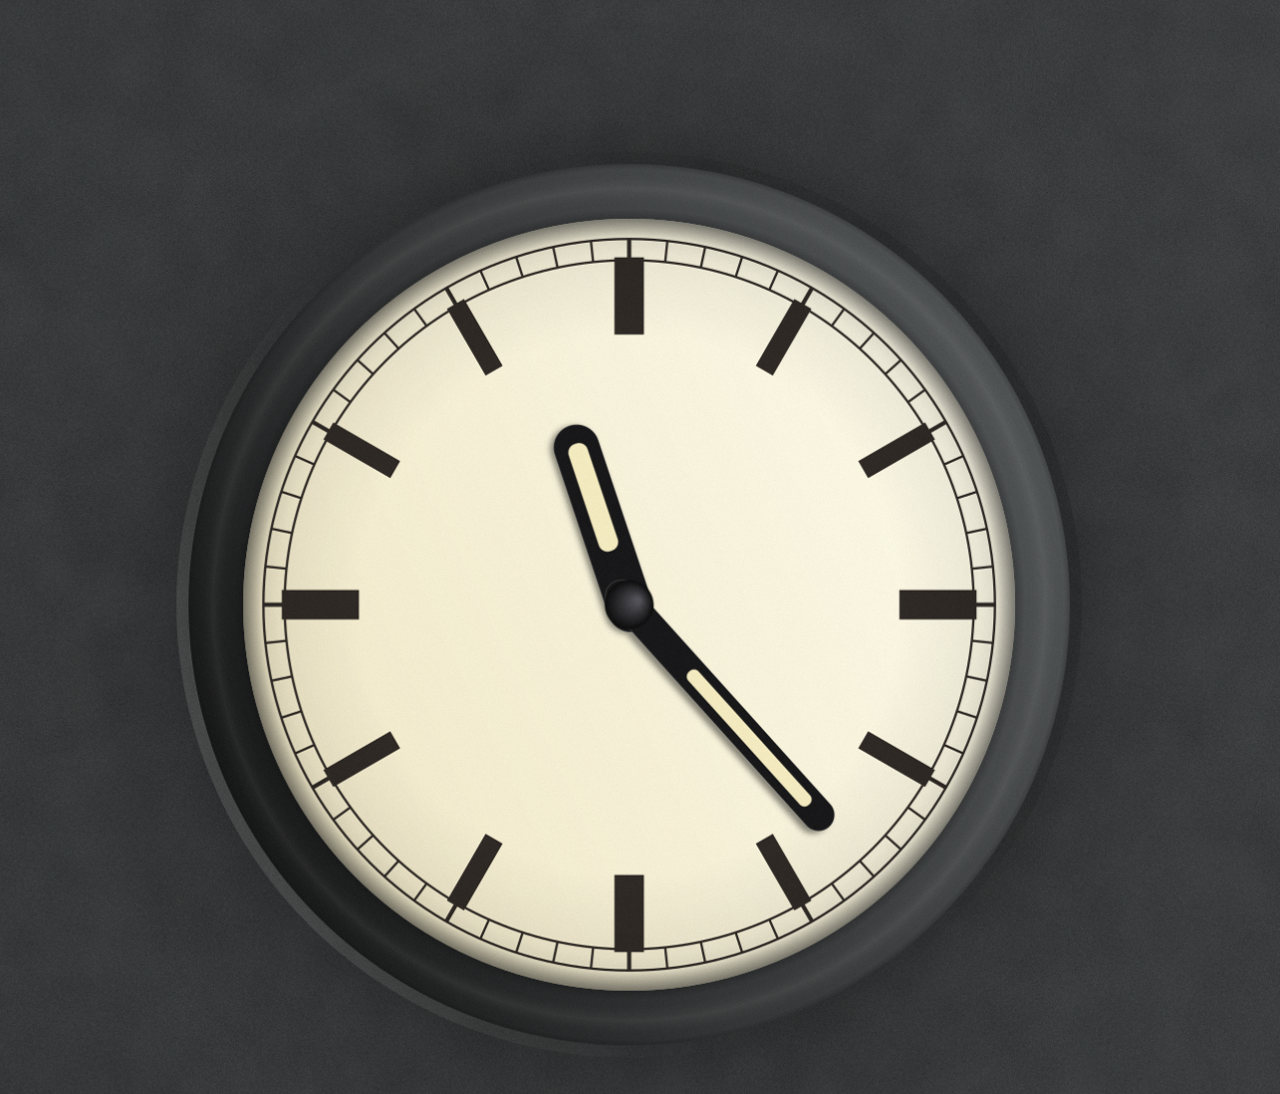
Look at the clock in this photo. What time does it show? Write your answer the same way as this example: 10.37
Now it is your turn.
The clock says 11.23
